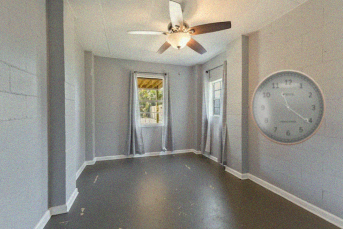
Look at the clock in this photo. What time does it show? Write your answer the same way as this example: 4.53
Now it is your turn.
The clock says 11.21
